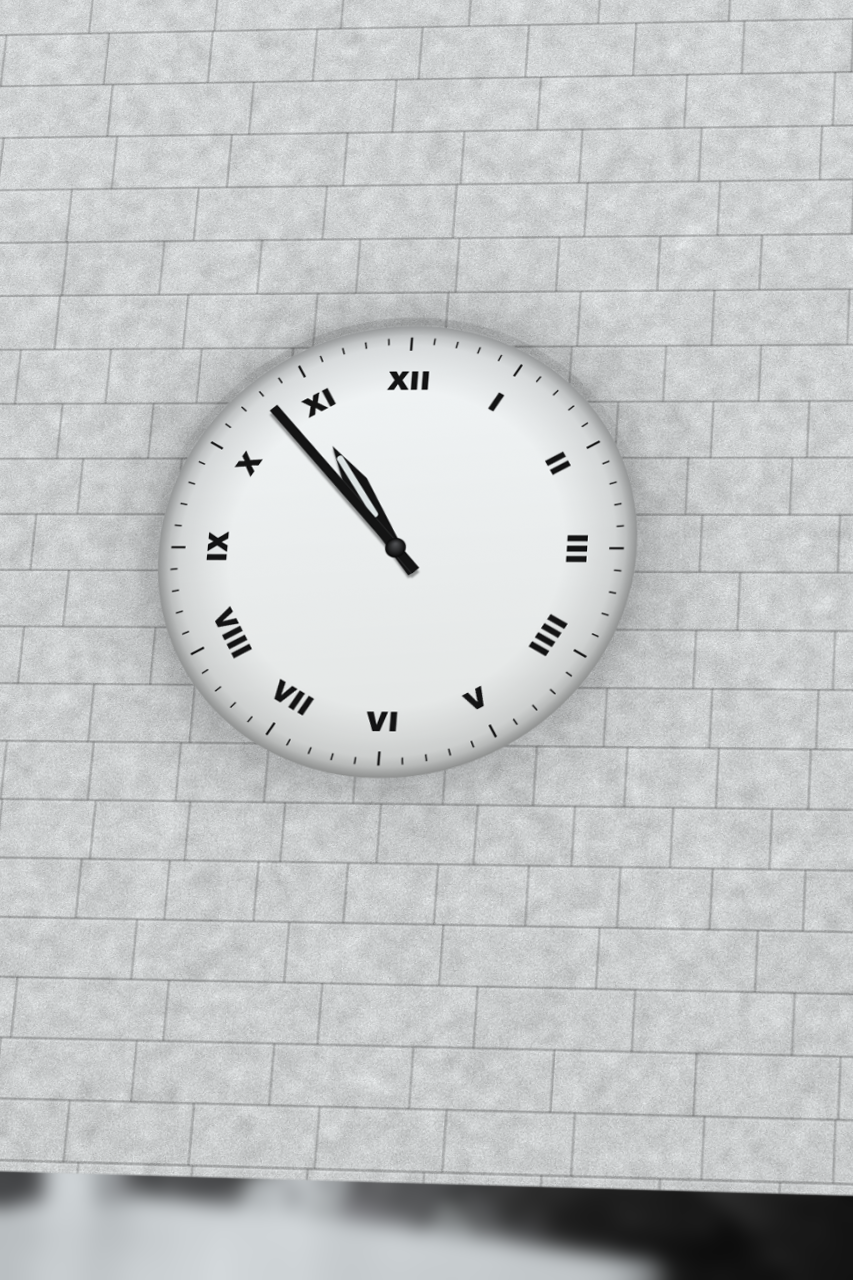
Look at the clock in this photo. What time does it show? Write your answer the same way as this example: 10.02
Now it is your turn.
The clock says 10.53
